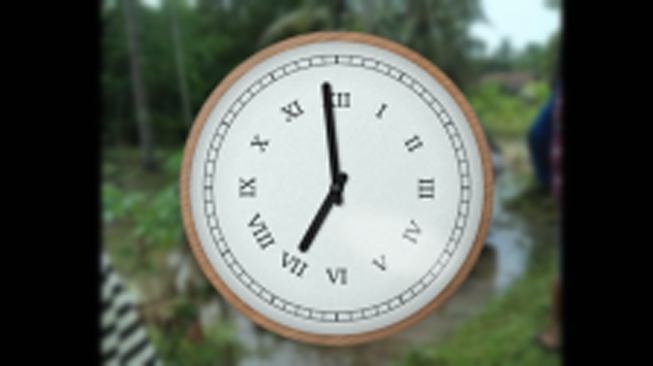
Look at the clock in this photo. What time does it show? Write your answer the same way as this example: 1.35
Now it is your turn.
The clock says 6.59
